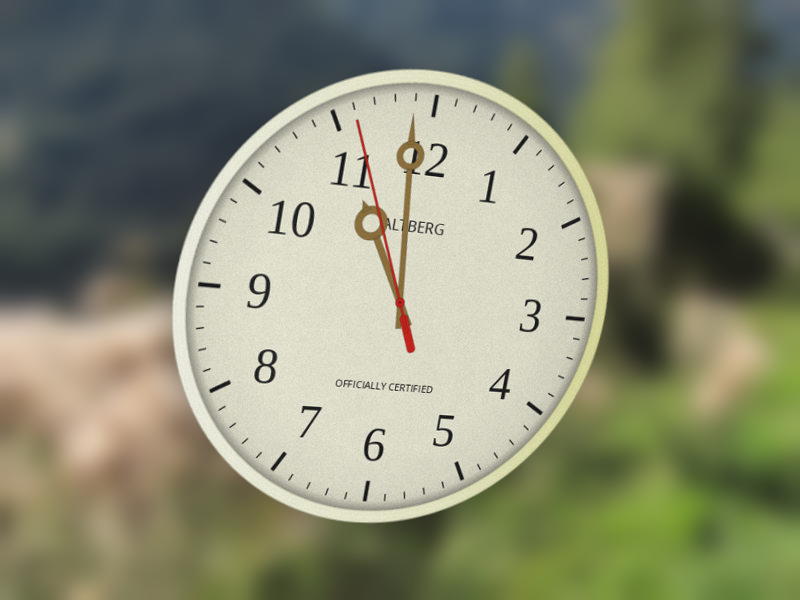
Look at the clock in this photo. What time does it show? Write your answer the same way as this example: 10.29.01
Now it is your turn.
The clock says 10.58.56
